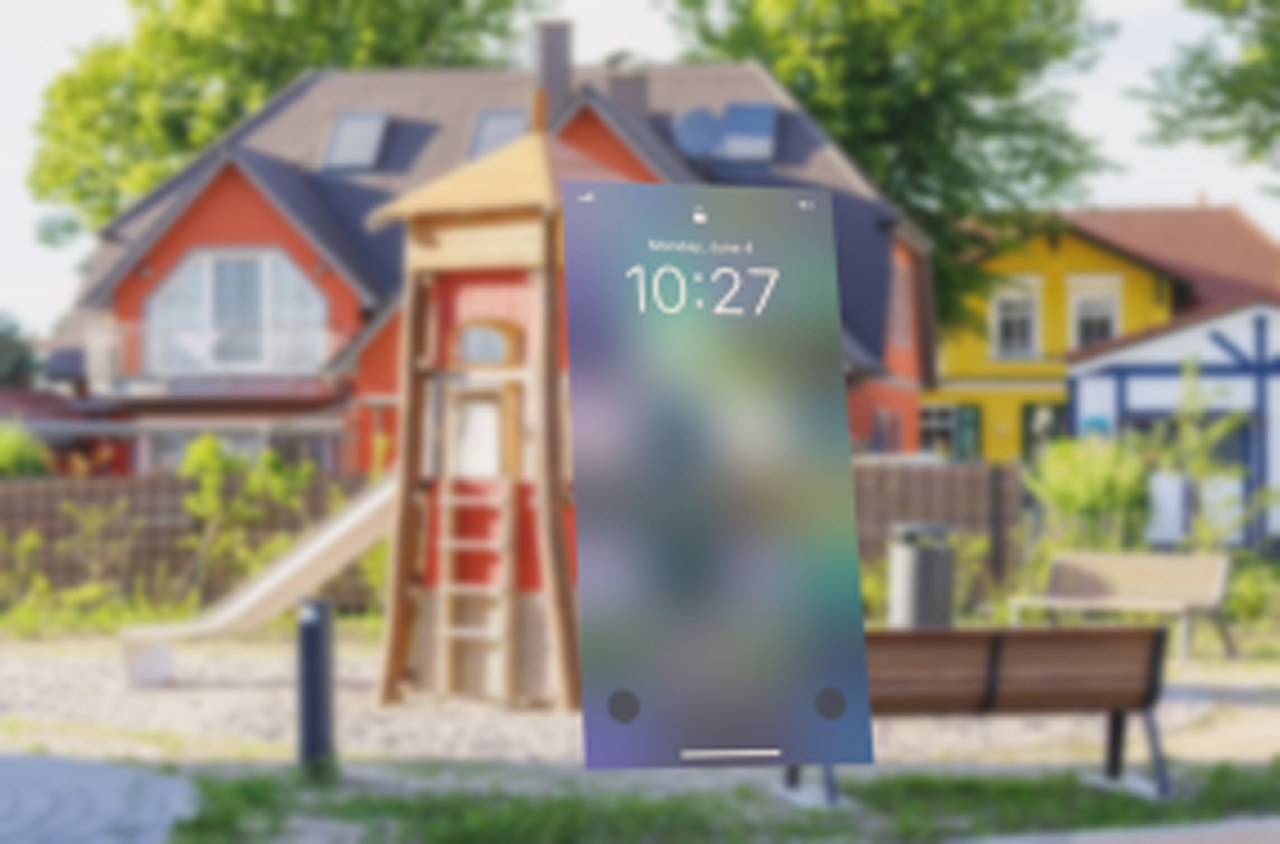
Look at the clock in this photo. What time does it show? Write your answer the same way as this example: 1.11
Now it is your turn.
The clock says 10.27
